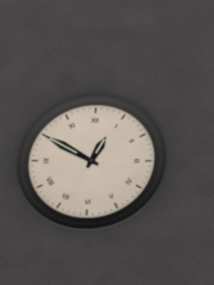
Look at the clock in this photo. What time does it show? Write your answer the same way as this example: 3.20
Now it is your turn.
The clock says 12.50
